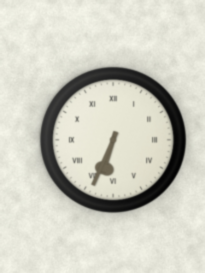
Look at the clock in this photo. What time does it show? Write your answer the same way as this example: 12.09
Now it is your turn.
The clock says 6.34
